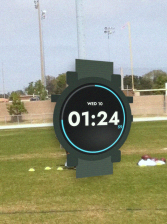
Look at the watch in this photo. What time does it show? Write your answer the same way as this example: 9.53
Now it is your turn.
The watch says 1.24
